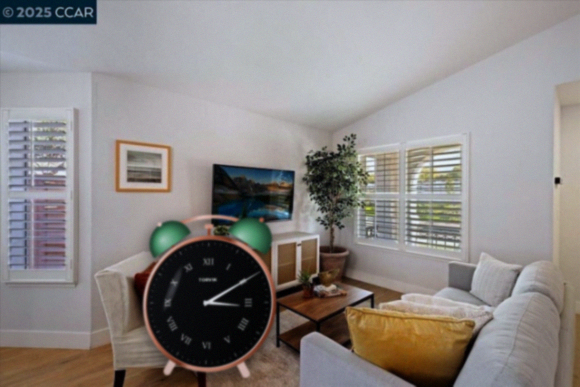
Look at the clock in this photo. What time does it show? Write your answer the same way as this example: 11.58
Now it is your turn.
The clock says 3.10
